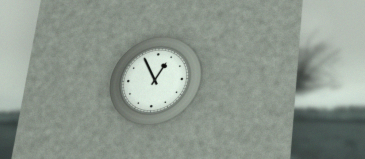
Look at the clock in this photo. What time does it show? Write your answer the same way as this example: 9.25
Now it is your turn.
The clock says 12.55
